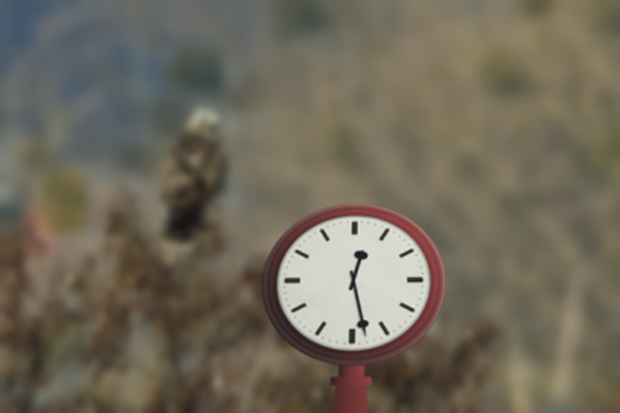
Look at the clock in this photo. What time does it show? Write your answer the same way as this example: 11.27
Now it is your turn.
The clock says 12.28
